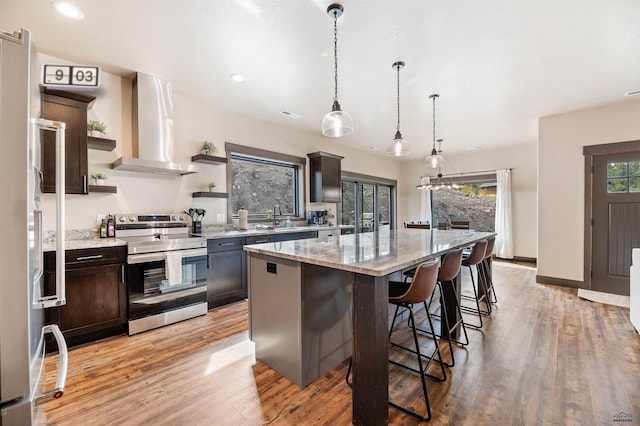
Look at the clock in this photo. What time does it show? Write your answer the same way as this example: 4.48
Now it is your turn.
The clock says 9.03
